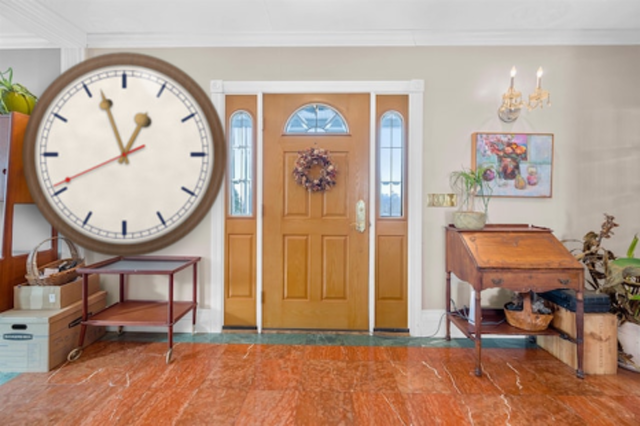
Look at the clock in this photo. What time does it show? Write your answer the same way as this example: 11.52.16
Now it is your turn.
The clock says 12.56.41
